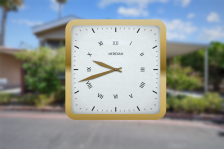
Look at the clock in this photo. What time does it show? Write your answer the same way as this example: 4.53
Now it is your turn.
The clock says 9.42
